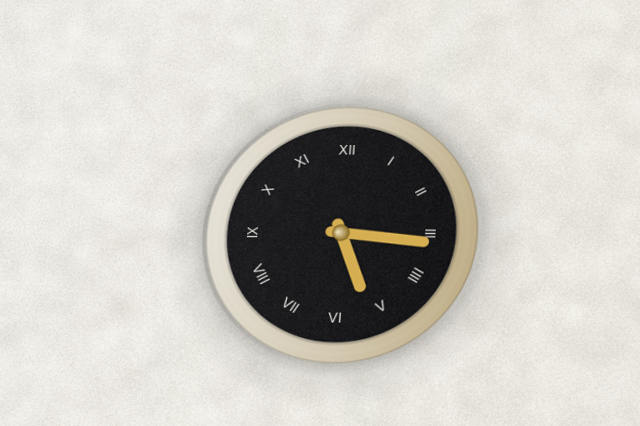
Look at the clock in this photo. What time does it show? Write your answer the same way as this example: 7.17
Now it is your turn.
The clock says 5.16
